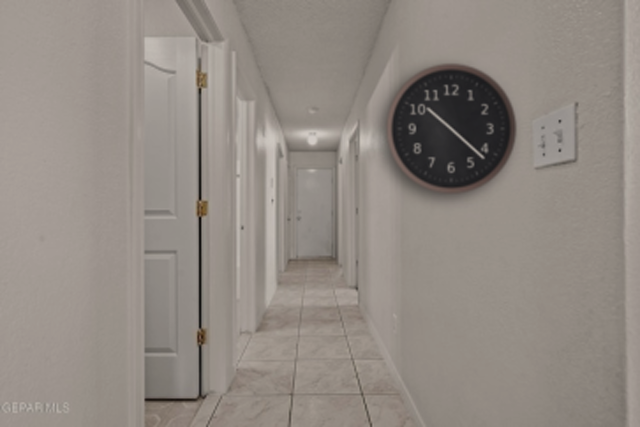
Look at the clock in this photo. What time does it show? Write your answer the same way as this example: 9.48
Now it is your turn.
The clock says 10.22
